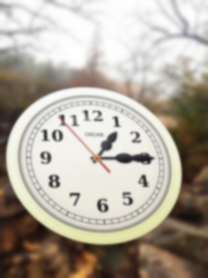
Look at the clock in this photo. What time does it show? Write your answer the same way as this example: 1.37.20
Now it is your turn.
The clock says 1.14.54
